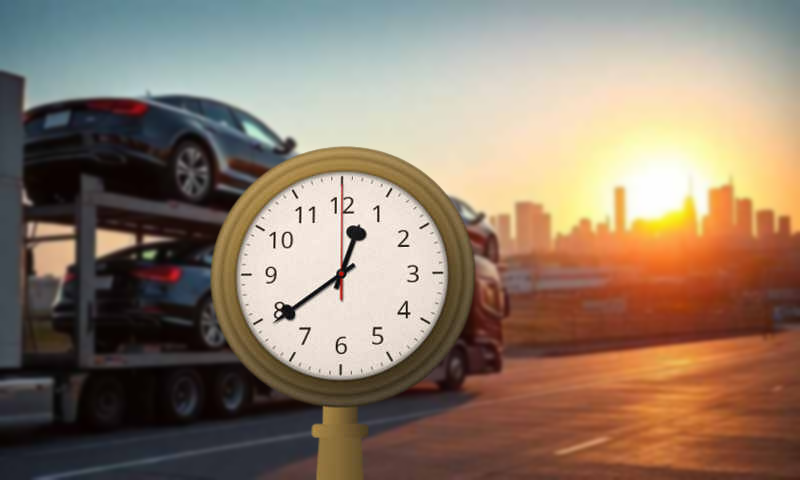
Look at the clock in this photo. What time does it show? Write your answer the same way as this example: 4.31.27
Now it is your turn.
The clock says 12.39.00
